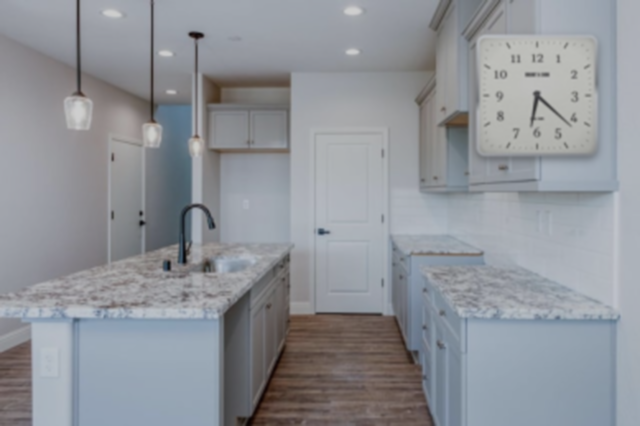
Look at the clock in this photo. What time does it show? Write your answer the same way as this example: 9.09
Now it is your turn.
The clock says 6.22
